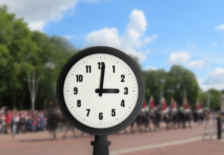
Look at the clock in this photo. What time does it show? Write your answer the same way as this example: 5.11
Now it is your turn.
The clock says 3.01
